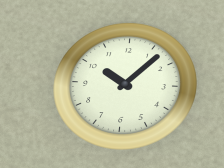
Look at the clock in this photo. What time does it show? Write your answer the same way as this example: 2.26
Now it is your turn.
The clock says 10.07
